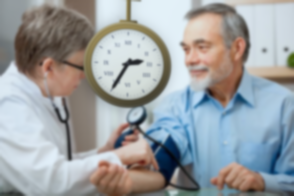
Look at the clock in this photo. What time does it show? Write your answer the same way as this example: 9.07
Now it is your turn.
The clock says 2.35
